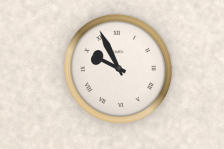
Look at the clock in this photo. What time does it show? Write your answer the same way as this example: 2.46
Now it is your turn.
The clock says 9.56
